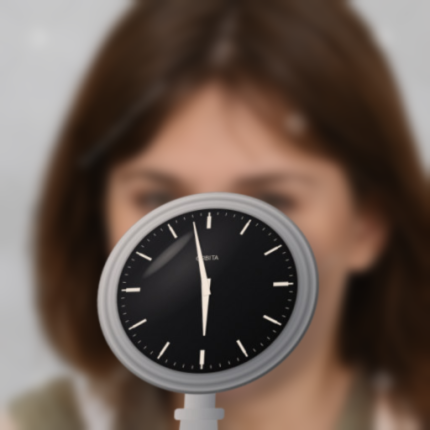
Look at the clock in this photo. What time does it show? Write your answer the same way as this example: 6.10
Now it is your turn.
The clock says 5.58
